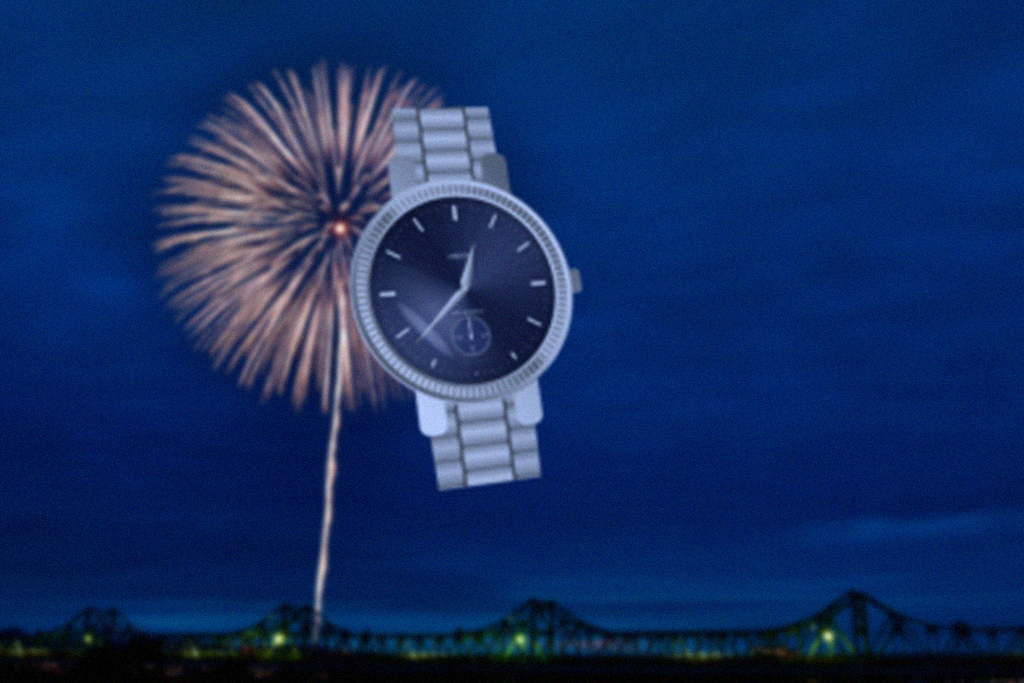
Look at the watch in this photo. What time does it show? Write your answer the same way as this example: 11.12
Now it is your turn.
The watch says 12.38
